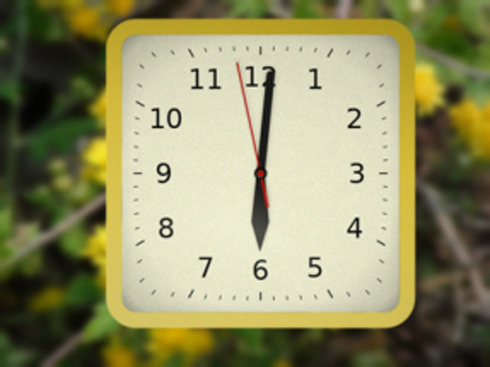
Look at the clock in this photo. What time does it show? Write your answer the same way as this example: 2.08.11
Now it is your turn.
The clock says 6.00.58
